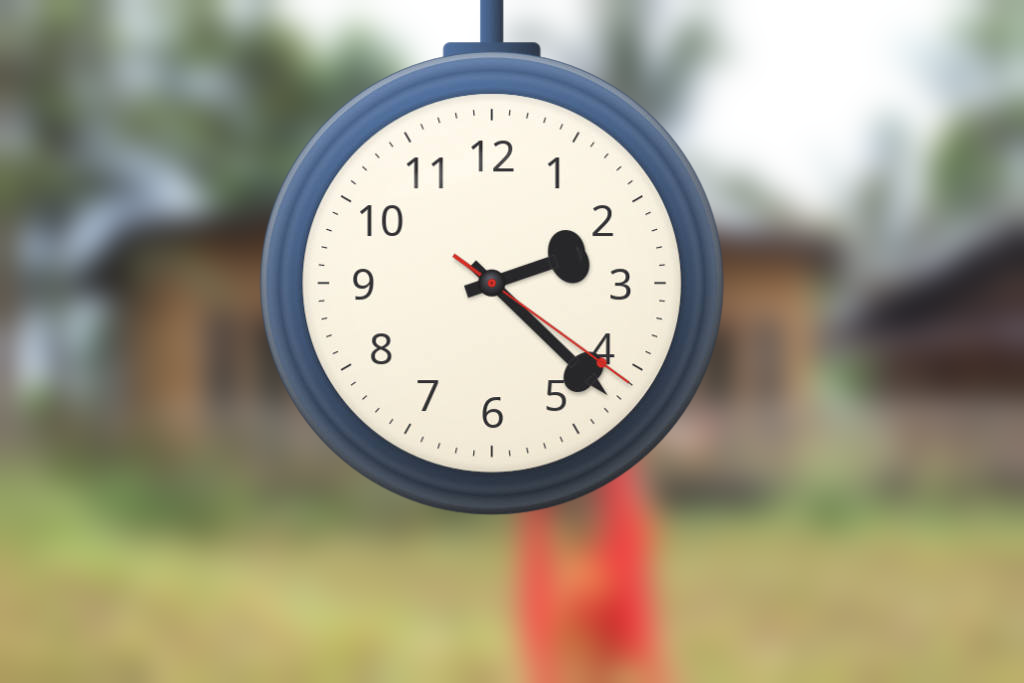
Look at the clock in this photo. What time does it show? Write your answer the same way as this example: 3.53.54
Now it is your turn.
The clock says 2.22.21
